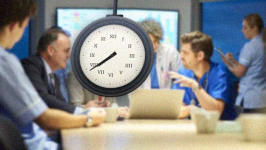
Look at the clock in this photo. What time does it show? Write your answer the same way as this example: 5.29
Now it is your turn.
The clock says 7.39
